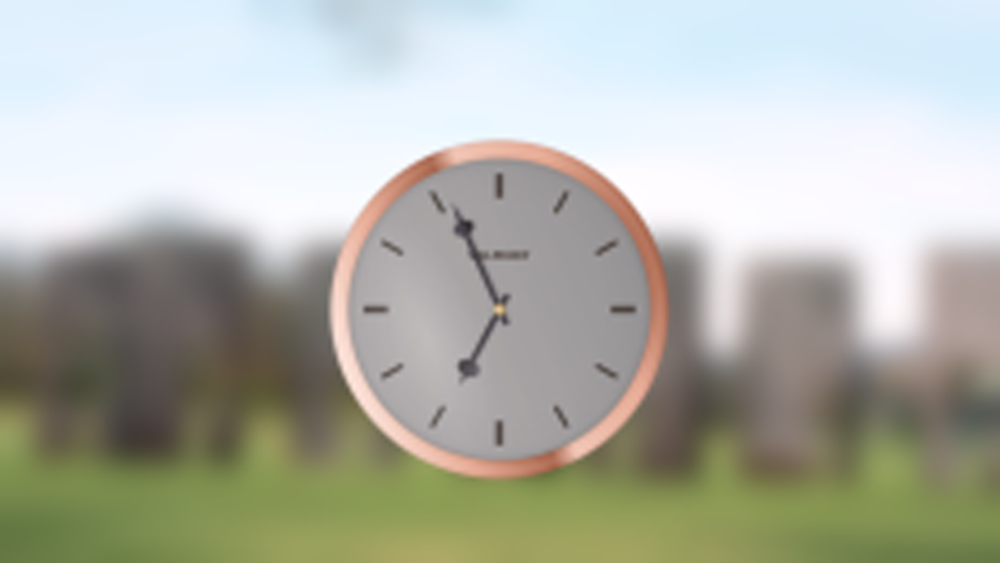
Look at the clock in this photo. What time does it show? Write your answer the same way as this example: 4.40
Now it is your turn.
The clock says 6.56
